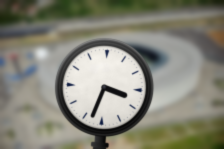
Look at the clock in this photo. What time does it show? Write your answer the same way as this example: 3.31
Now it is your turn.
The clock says 3.33
